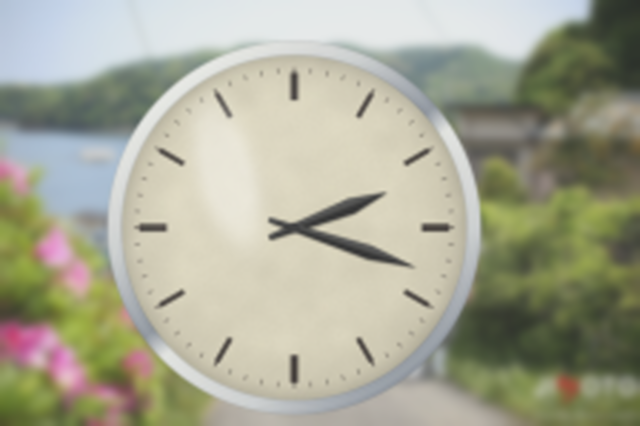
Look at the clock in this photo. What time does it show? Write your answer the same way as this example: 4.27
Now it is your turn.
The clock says 2.18
